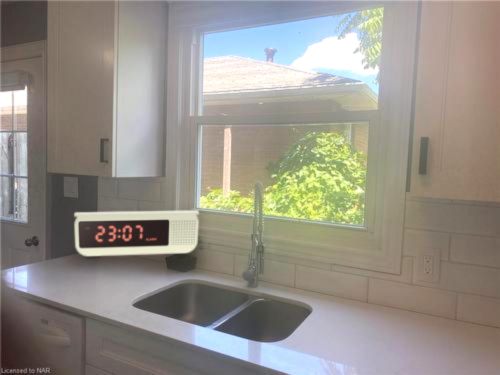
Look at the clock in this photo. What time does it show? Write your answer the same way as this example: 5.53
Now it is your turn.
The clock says 23.07
